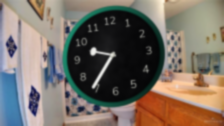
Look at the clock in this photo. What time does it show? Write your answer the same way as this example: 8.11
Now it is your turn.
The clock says 9.36
